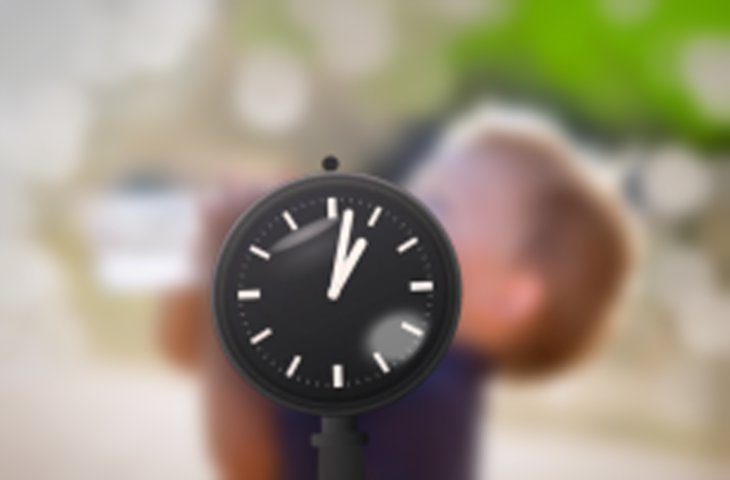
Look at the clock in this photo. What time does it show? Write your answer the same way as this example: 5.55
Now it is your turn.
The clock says 1.02
